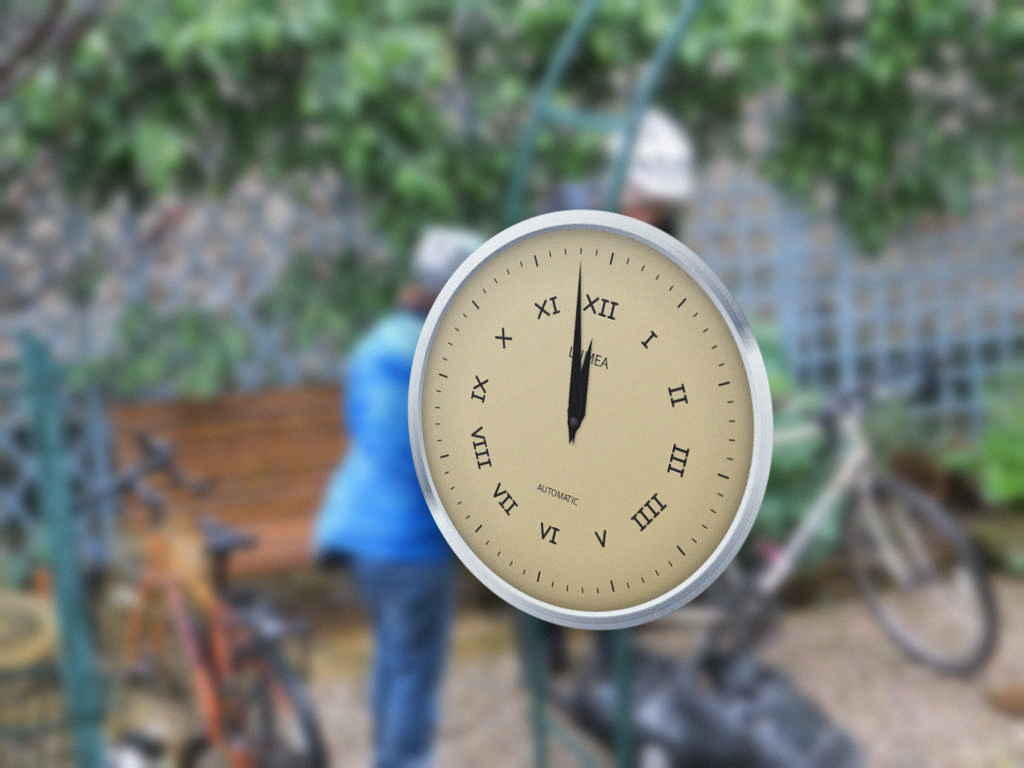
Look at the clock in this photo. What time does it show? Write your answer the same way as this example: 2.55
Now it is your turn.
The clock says 11.58
